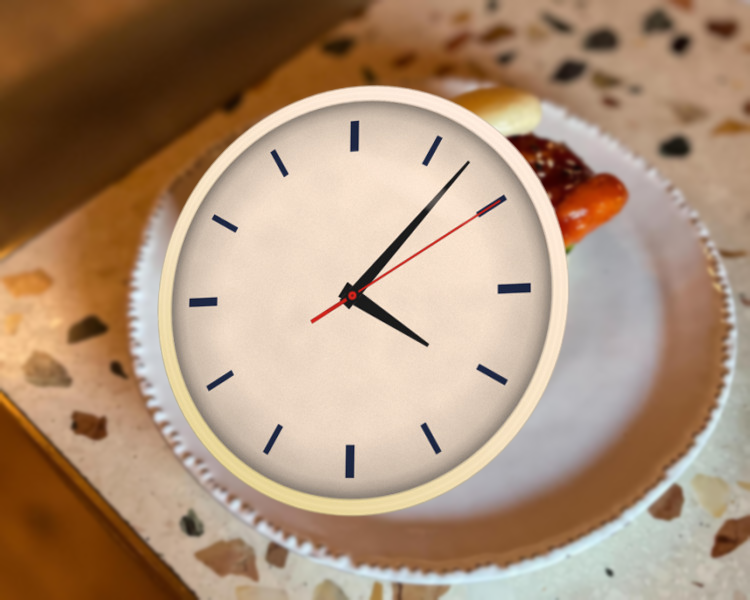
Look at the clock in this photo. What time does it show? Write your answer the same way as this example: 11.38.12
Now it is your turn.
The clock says 4.07.10
